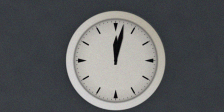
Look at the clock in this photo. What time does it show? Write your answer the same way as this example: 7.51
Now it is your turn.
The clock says 12.02
